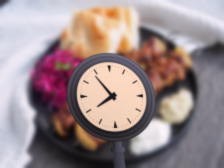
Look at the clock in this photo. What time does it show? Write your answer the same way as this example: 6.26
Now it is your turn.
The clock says 7.54
